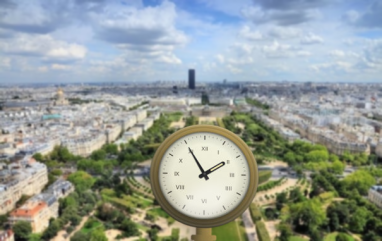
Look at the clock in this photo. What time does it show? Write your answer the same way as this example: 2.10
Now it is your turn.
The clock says 1.55
